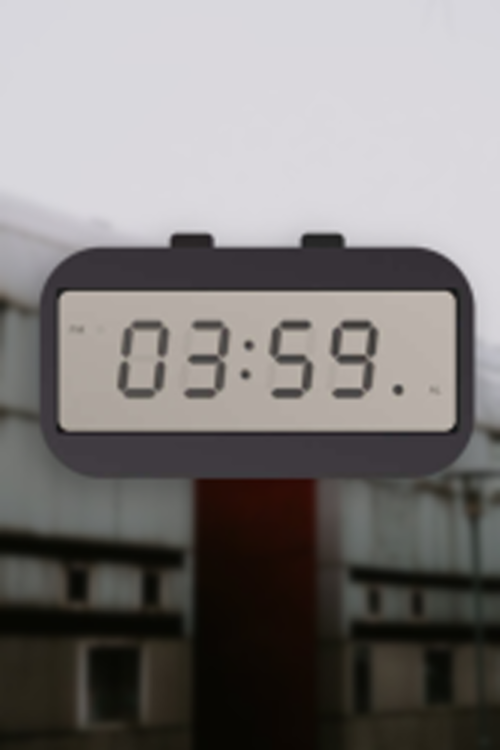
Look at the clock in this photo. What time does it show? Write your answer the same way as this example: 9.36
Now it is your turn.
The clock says 3.59
